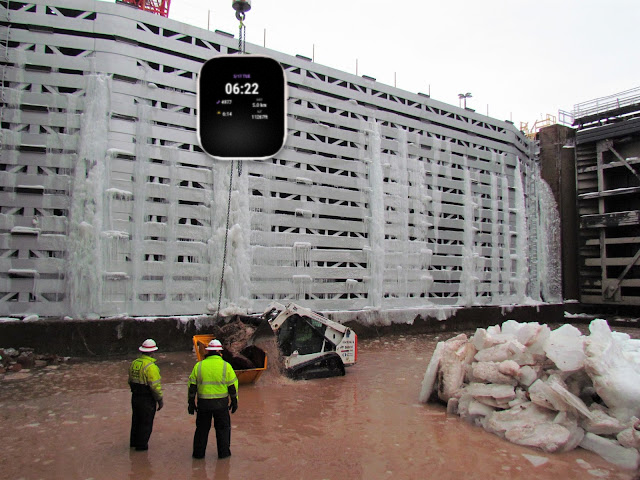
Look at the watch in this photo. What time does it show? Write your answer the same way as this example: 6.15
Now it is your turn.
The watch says 6.22
